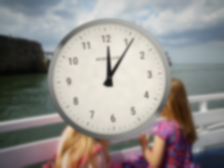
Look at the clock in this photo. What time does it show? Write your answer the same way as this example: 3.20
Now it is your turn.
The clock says 12.06
